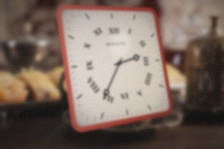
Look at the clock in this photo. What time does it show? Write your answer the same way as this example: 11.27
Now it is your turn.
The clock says 2.36
